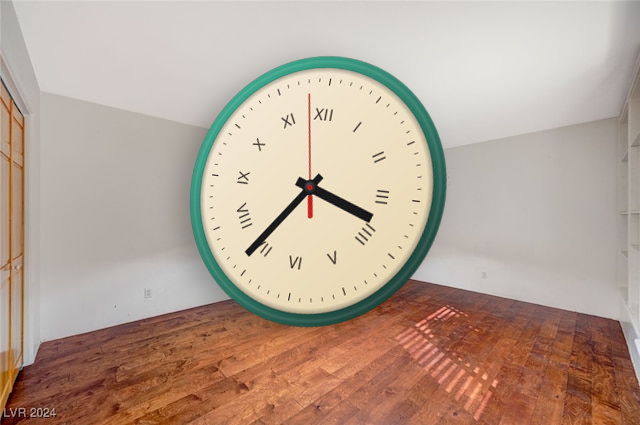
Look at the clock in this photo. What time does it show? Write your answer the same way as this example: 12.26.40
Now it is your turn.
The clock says 3.35.58
